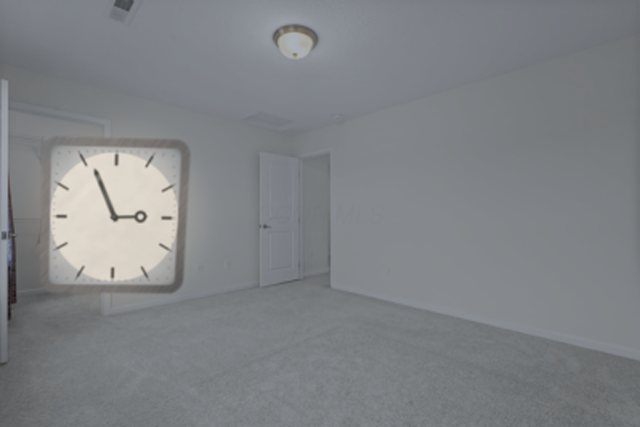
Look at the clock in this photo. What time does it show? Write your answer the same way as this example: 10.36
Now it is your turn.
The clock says 2.56
